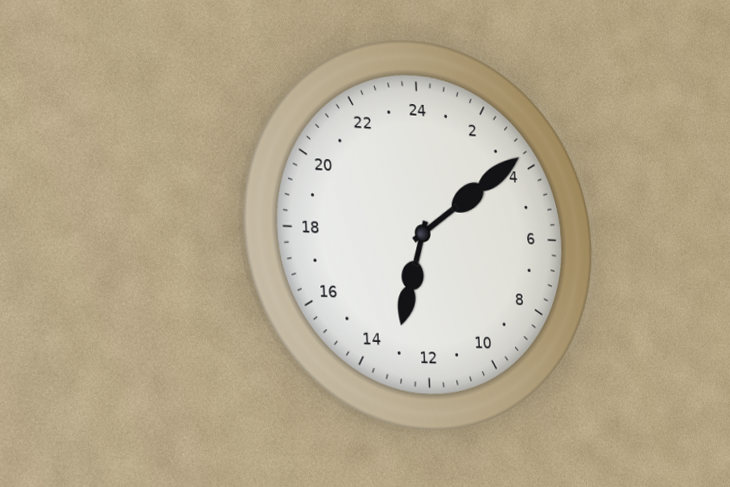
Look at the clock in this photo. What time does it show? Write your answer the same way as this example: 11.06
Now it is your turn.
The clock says 13.09
